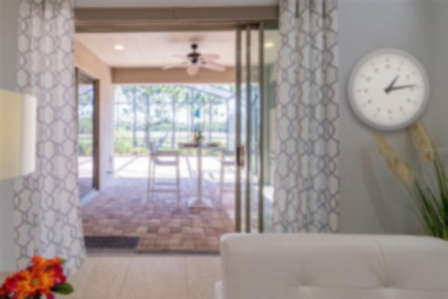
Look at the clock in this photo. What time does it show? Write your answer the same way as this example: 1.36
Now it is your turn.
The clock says 1.14
